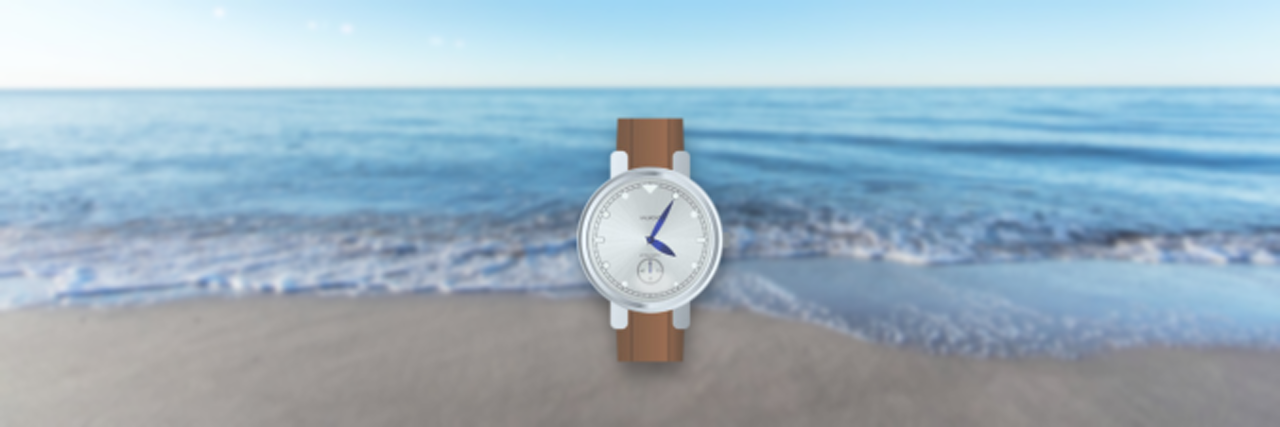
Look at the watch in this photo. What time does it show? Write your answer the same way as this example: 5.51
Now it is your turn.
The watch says 4.05
